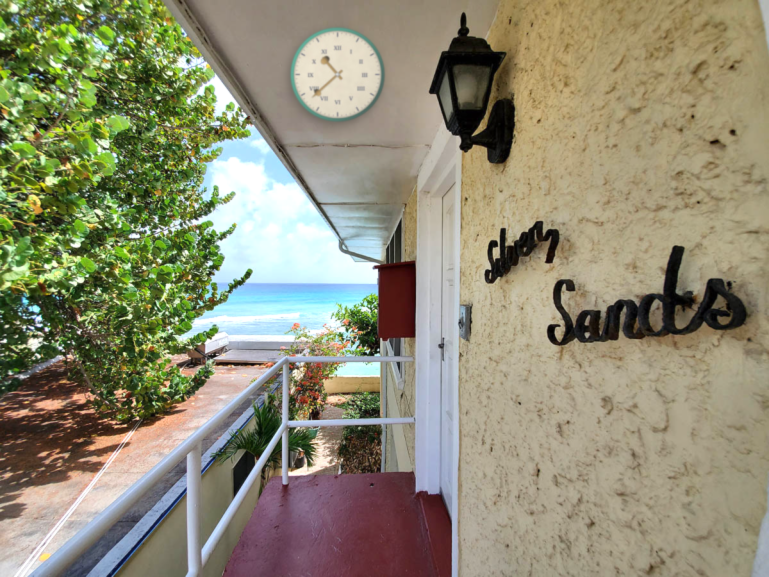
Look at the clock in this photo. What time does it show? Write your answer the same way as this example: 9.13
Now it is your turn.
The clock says 10.38
